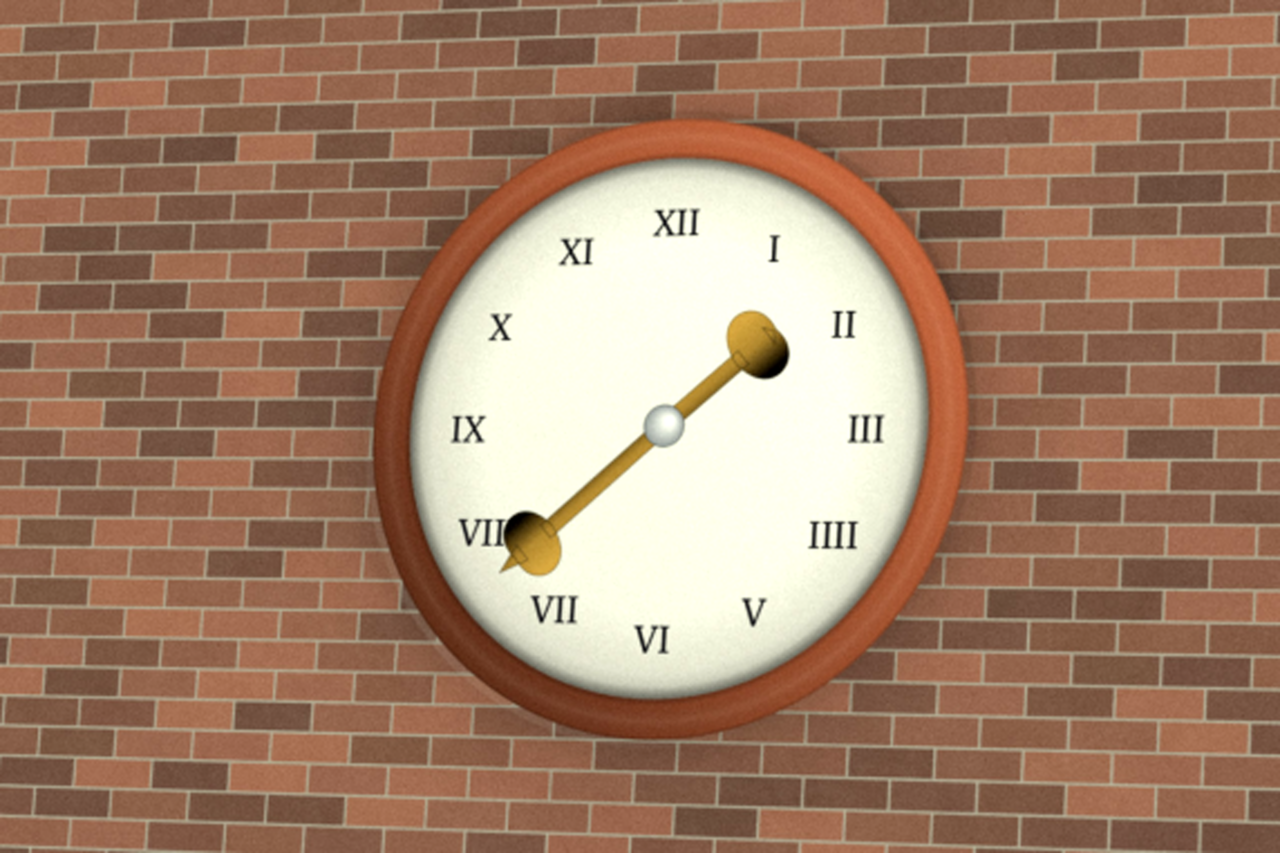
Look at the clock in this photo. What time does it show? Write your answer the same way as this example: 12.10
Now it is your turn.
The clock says 1.38
